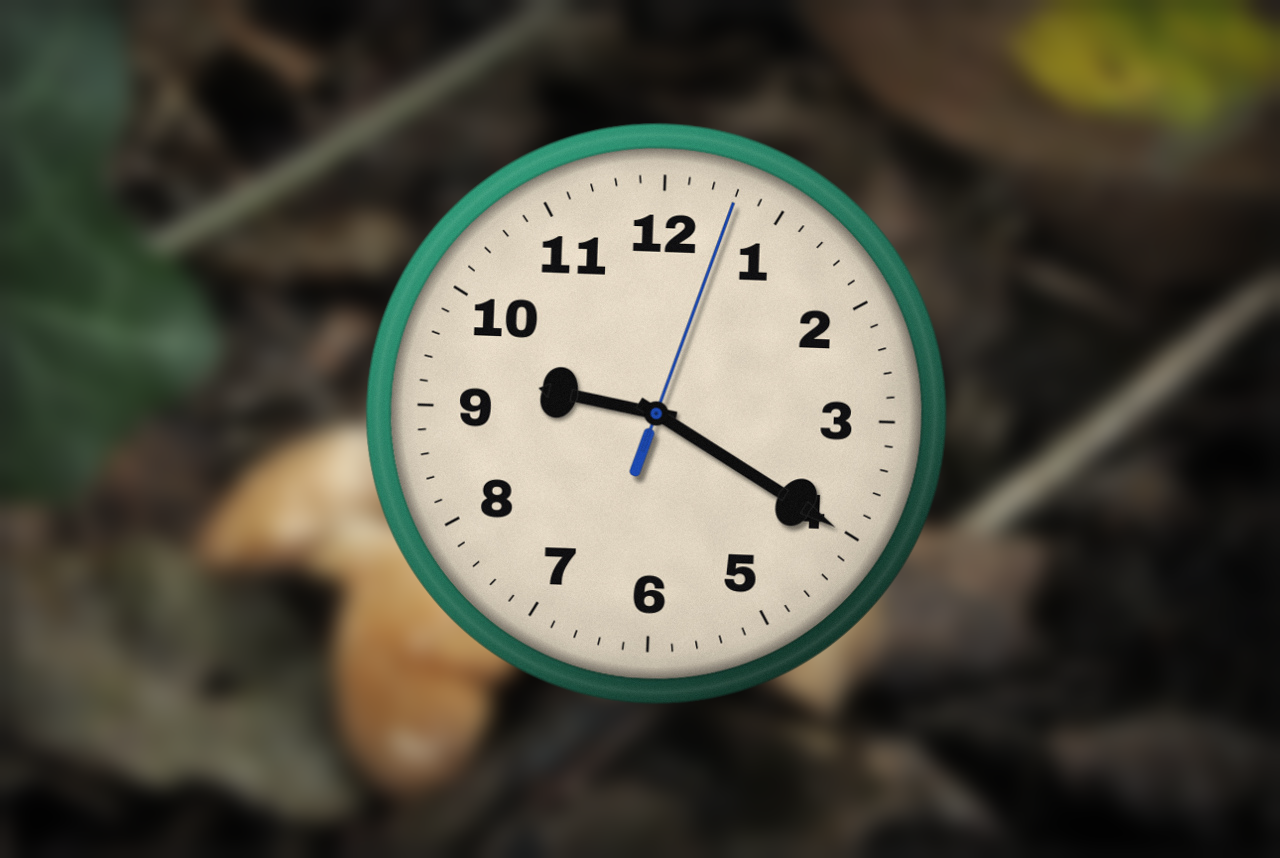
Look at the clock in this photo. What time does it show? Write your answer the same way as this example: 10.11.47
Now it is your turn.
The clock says 9.20.03
